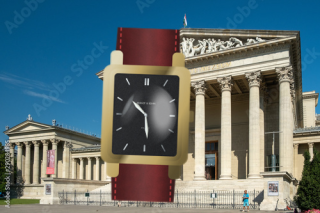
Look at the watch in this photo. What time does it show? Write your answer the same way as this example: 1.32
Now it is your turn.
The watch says 10.29
